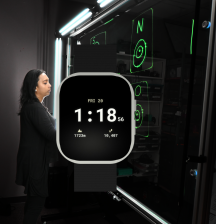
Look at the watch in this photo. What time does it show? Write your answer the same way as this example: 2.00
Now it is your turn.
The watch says 1.18
